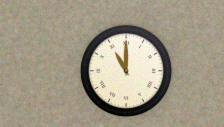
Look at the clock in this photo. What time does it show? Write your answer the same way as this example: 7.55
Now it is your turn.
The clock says 11.00
